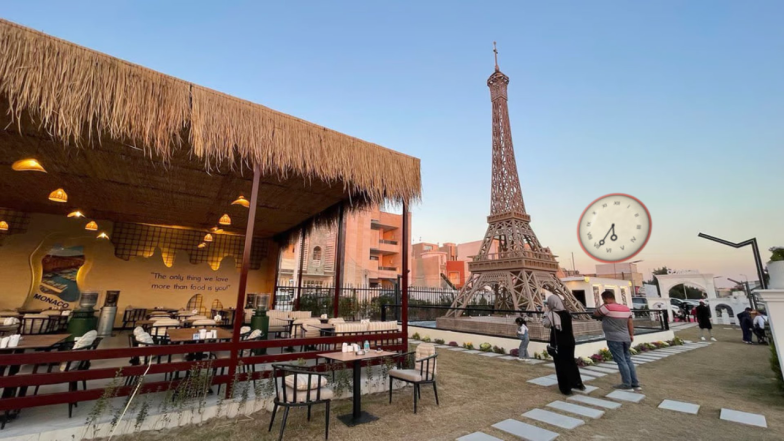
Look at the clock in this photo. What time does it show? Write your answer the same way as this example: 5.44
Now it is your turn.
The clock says 5.34
